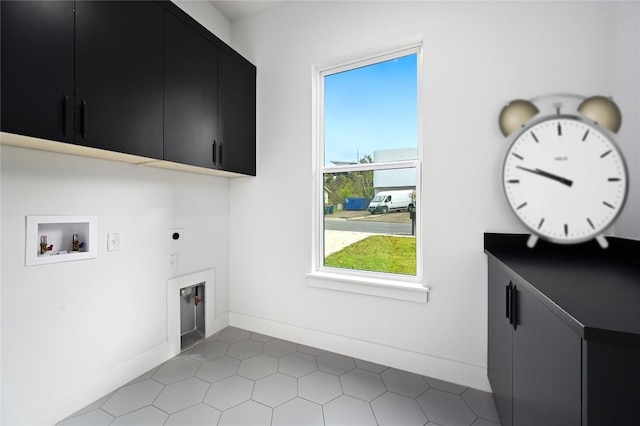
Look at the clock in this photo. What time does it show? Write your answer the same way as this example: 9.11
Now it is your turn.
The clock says 9.48
